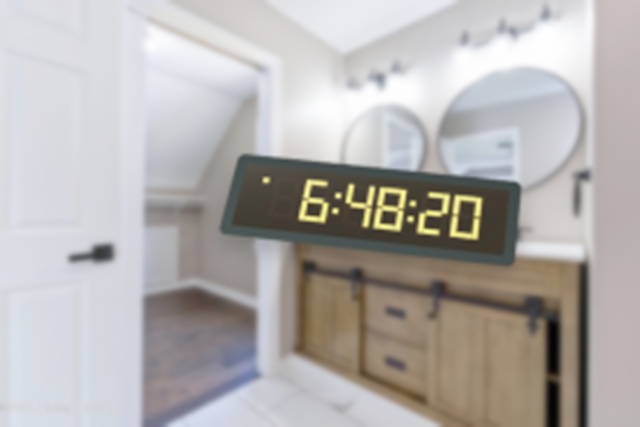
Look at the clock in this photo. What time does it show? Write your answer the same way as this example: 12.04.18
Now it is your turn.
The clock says 6.48.20
